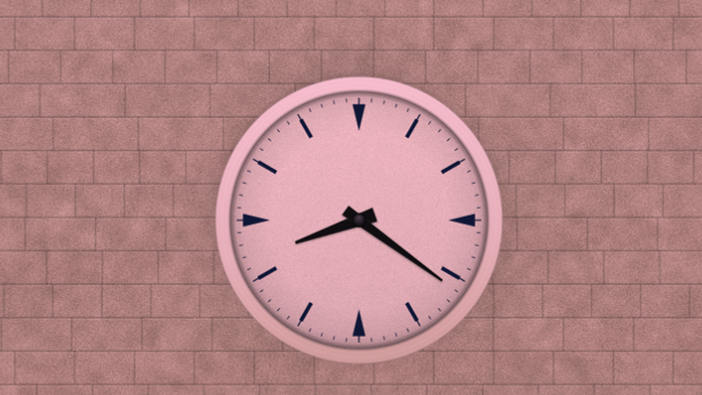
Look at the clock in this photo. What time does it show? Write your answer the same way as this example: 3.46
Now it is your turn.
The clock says 8.21
